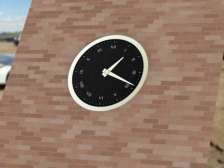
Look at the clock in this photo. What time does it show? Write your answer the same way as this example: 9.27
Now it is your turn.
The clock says 1.19
